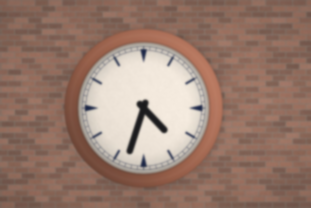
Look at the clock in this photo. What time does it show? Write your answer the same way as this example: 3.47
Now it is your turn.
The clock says 4.33
